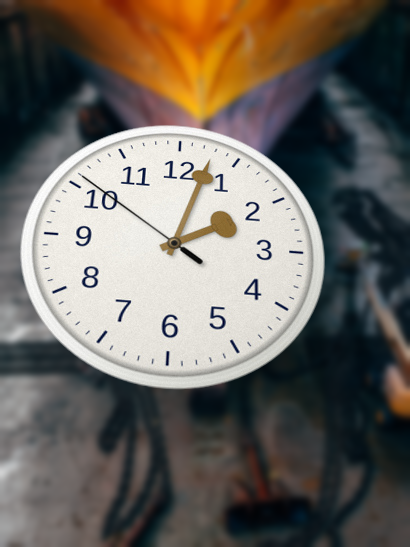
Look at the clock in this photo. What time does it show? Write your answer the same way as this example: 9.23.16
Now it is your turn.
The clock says 2.02.51
